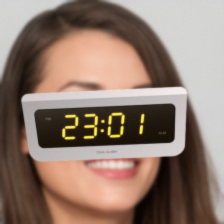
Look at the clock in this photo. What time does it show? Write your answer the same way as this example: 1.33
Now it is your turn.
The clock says 23.01
